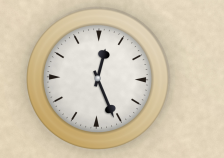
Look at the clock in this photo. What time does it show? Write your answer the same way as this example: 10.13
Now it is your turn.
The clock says 12.26
